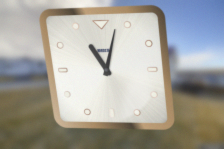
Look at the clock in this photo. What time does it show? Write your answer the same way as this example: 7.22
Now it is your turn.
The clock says 11.03
